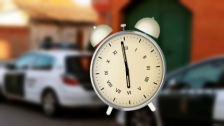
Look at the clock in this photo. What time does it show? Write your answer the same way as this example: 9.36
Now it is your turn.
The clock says 5.59
